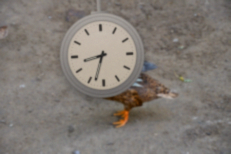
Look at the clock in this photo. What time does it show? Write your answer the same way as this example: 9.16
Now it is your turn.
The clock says 8.33
